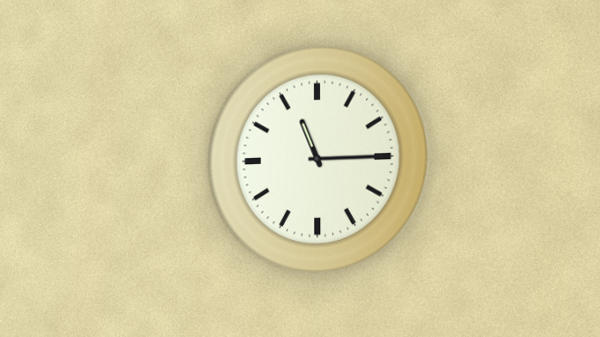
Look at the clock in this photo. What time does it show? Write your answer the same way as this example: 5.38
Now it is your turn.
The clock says 11.15
